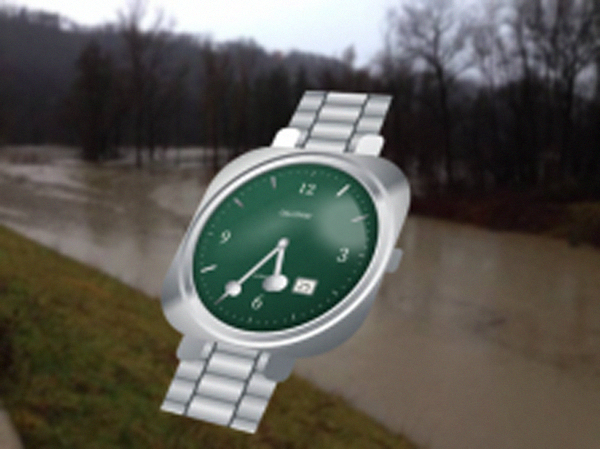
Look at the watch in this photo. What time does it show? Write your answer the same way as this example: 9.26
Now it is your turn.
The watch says 5.35
